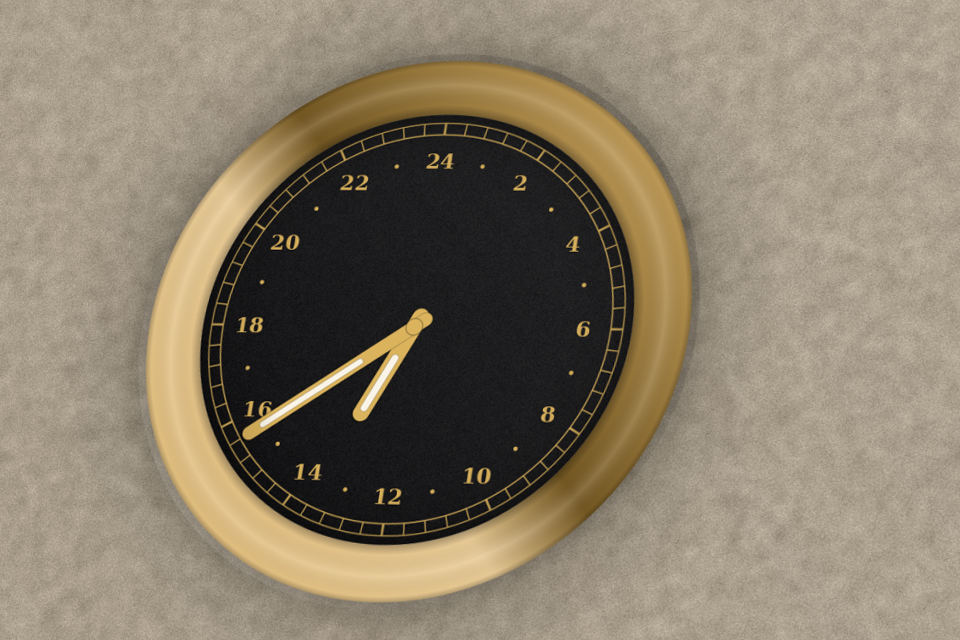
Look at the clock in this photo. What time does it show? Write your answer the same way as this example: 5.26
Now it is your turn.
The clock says 13.39
